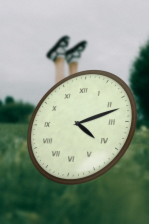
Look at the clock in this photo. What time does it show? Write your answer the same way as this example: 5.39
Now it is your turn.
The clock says 4.12
